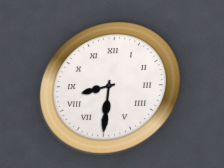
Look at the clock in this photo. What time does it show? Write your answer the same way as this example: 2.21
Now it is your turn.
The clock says 8.30
